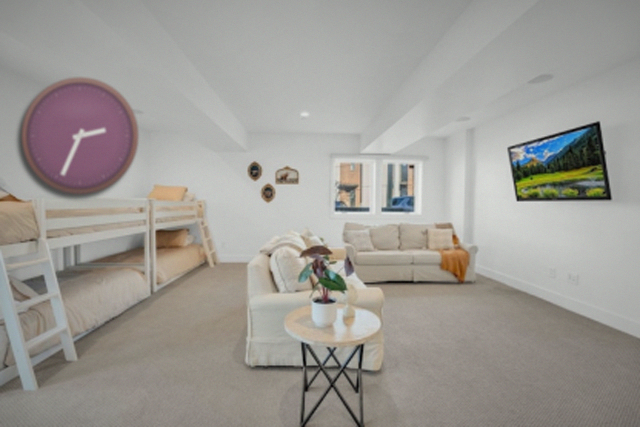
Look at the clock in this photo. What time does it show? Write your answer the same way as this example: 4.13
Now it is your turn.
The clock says 2.34
